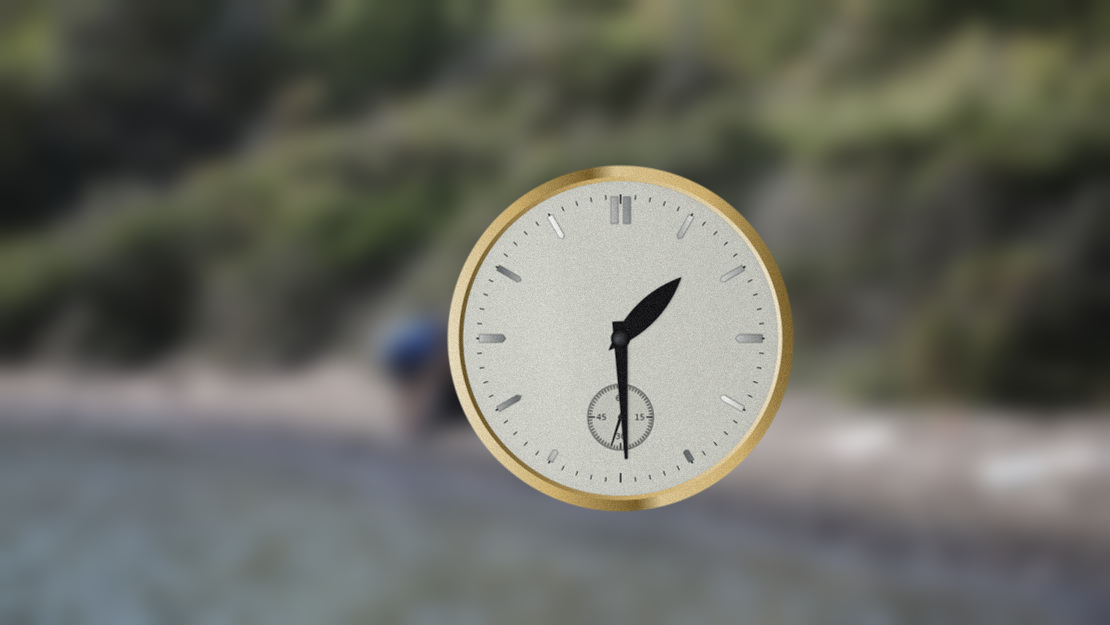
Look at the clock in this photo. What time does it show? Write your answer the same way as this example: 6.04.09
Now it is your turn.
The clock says 1.29.33
